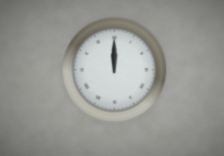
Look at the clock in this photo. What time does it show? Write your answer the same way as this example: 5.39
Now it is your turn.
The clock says 12.00
